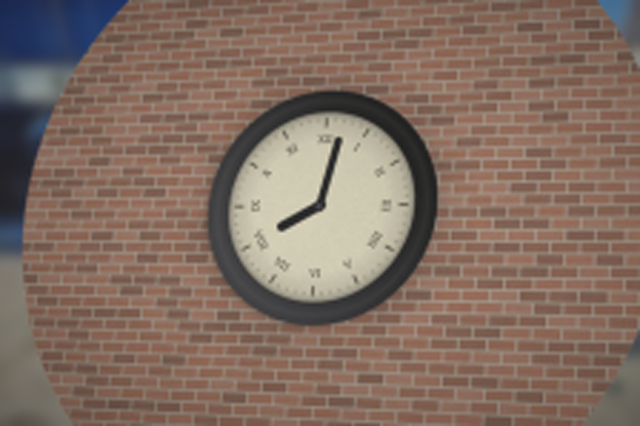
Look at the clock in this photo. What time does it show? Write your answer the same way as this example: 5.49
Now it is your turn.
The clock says 8.02
